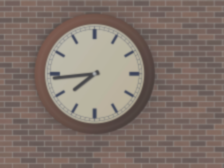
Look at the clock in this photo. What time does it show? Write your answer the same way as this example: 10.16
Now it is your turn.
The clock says 7.44
